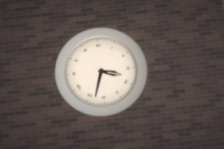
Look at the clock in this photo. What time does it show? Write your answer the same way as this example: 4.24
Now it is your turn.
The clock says 3.33
